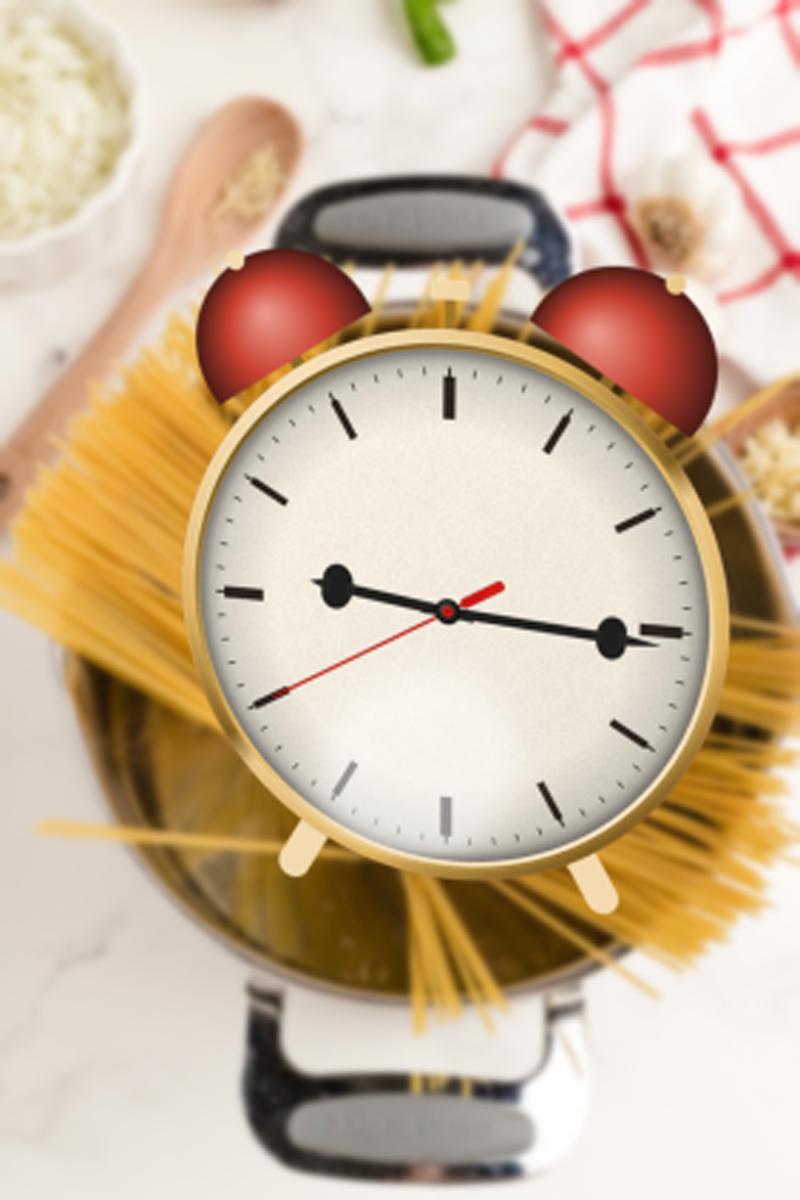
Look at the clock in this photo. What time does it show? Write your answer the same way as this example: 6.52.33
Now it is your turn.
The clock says 9.15.40
